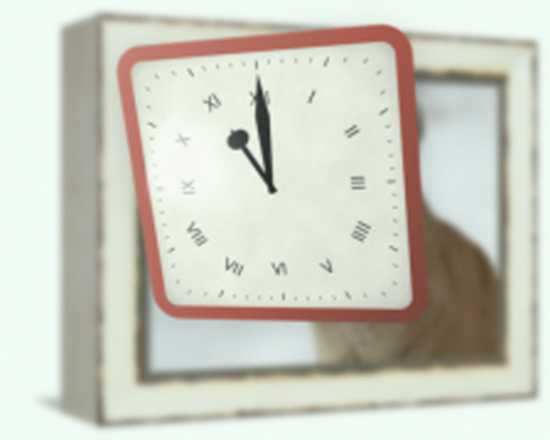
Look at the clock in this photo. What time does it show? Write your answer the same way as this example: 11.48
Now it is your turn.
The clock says 11.00
